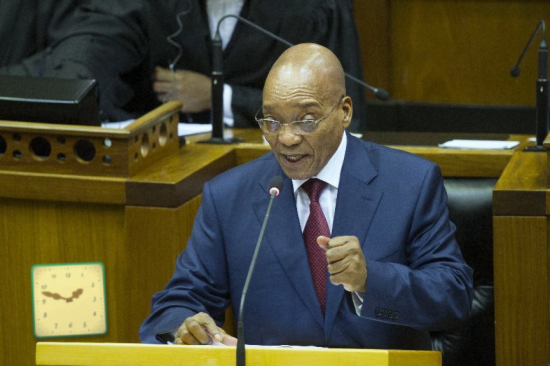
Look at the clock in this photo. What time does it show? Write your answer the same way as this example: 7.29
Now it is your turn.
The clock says 1.48
